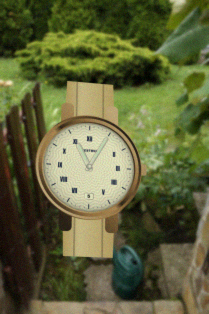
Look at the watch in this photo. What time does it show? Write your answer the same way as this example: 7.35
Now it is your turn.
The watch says 11.05
